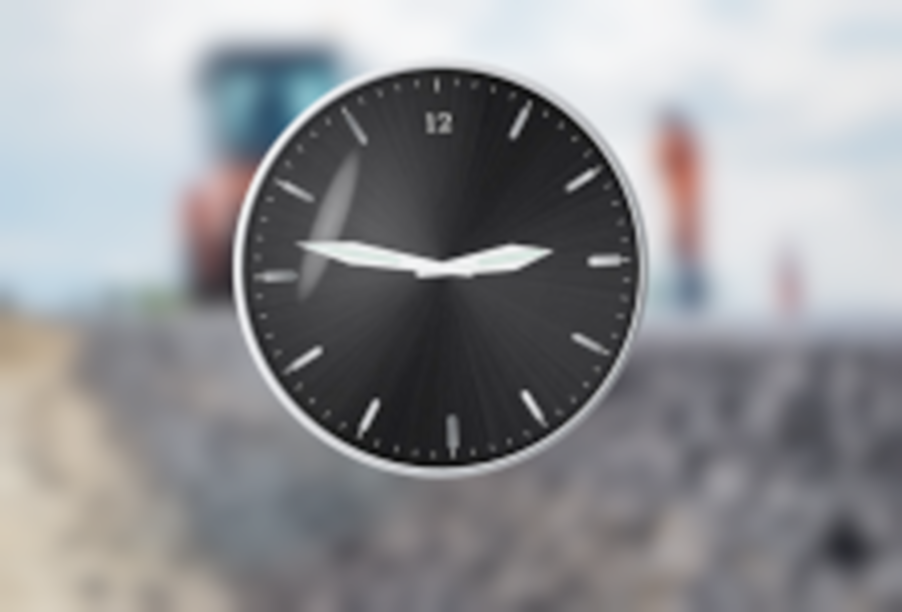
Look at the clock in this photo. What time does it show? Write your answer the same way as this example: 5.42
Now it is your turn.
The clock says 2.47
